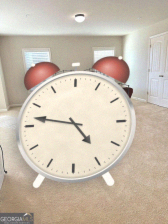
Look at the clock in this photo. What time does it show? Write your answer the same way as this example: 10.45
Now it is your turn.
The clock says 4.47
